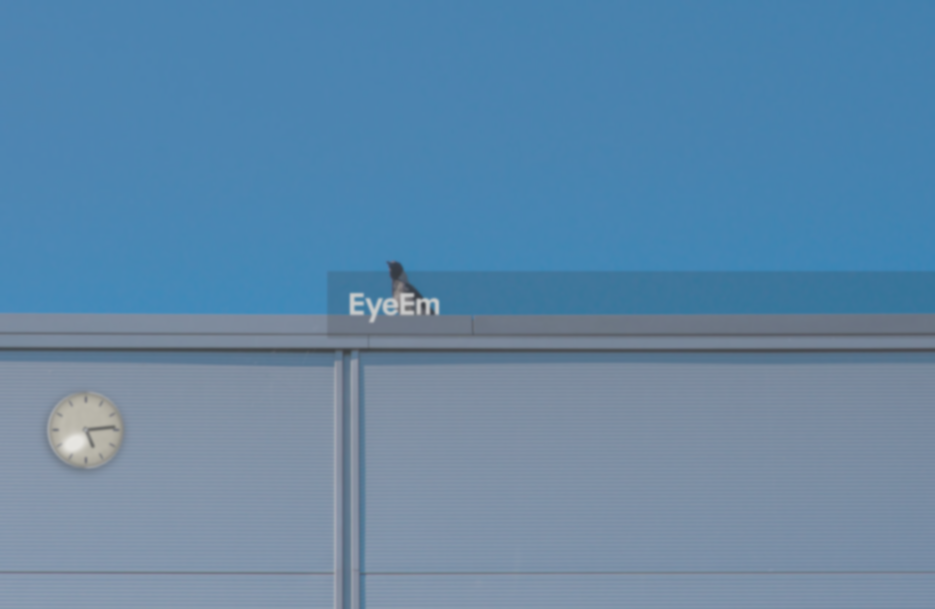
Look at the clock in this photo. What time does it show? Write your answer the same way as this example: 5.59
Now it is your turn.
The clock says 5.14
